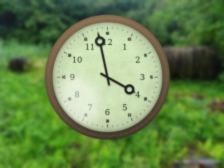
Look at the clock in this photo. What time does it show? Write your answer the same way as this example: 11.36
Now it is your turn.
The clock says 3.58
